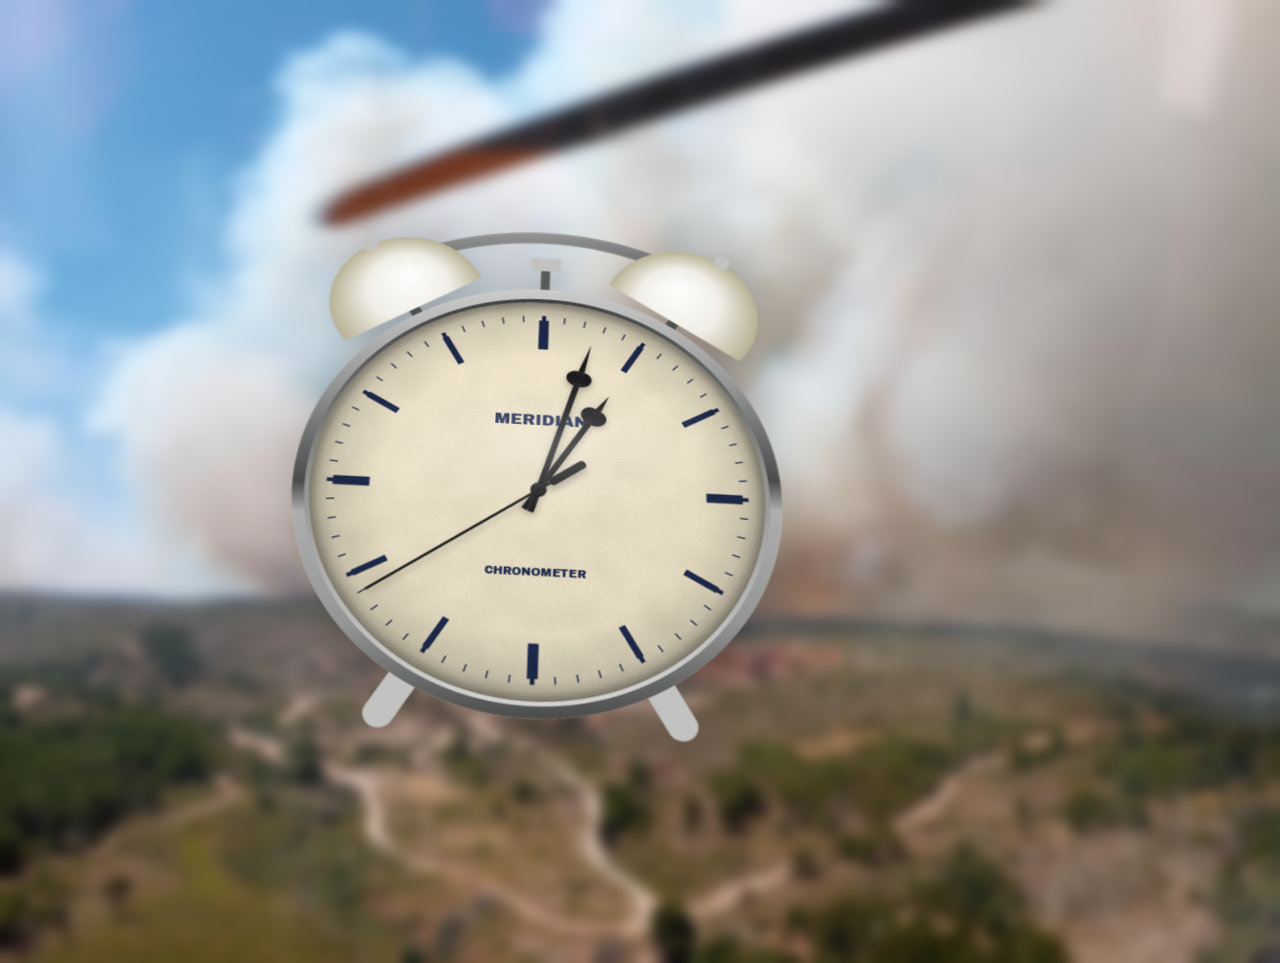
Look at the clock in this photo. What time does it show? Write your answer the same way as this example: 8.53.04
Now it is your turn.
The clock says 1.02.39
